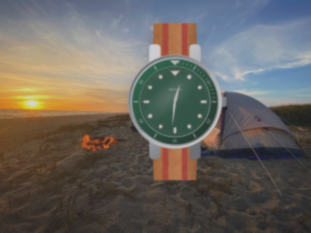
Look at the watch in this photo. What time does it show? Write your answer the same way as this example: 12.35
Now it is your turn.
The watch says 12.31
